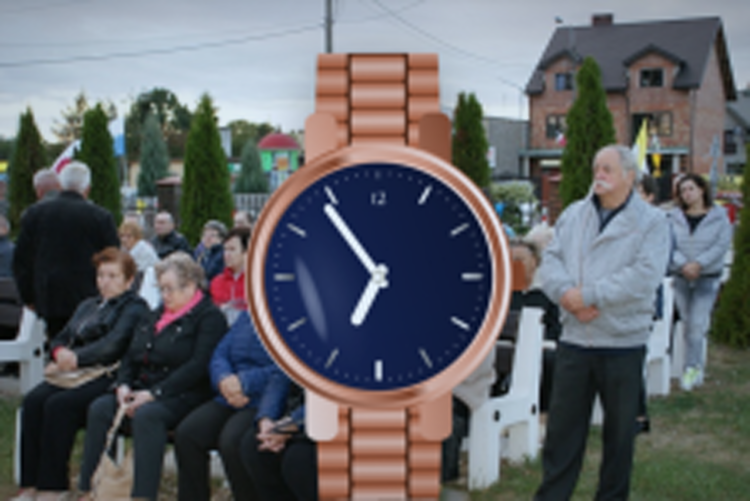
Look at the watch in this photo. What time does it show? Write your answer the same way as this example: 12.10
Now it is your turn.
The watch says 6.54
